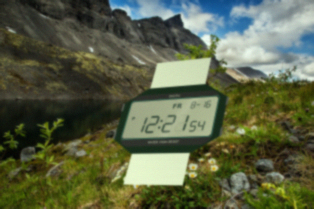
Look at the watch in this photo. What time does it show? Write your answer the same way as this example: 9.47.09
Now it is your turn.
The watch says 12.21.54
